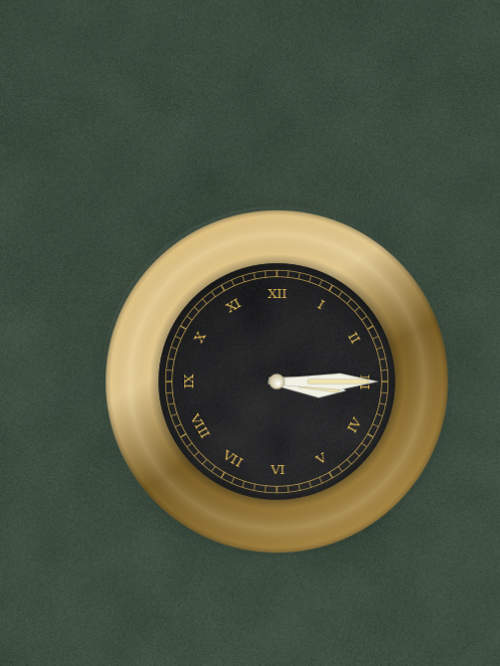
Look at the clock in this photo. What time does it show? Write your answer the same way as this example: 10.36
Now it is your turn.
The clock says 3.15
